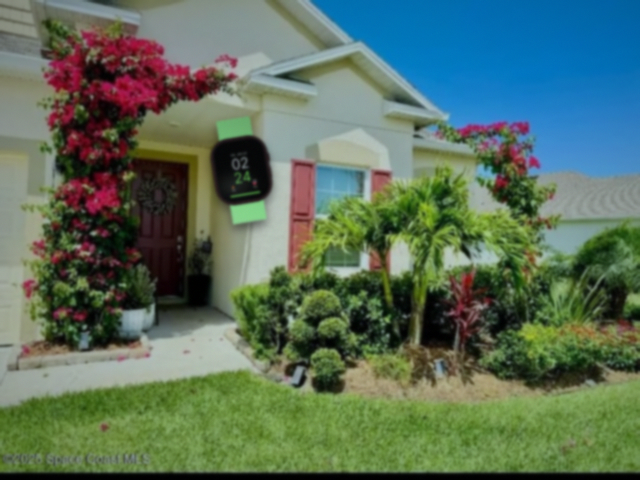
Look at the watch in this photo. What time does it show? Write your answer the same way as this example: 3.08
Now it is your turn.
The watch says 2.24
